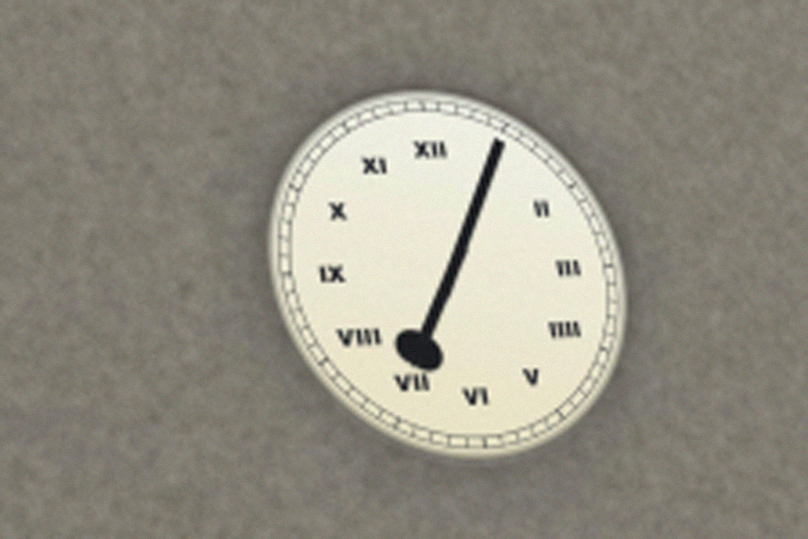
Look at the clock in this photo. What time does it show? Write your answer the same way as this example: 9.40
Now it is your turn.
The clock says 7.05
